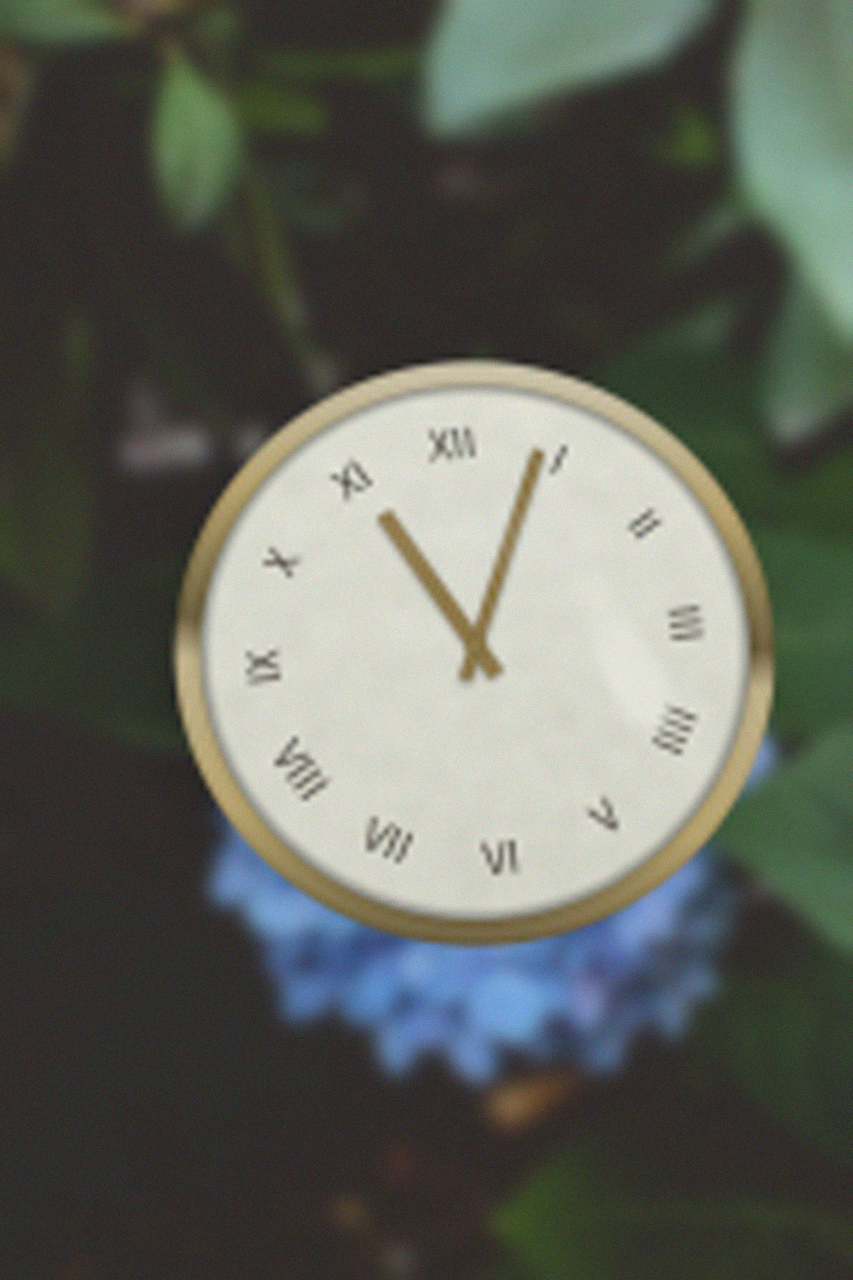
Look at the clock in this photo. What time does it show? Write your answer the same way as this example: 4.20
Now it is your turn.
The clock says 11.04
